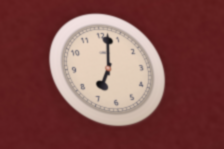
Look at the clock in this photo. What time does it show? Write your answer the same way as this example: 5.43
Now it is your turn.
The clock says 7.02
